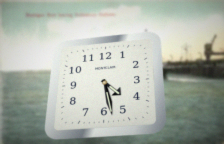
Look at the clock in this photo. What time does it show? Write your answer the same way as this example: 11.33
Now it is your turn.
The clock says 4.28
